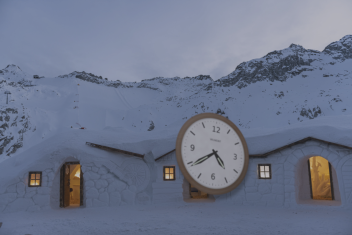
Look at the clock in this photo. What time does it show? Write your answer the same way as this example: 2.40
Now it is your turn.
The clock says 4.39
